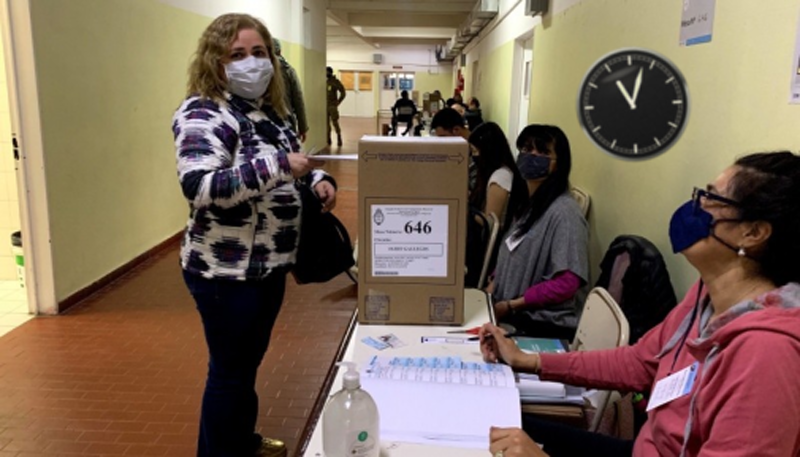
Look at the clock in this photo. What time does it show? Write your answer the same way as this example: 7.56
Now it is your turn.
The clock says 11.03
